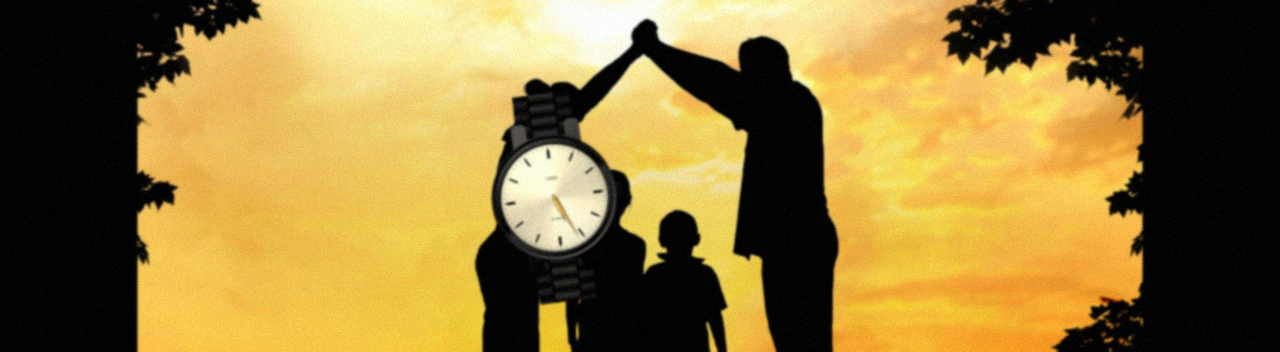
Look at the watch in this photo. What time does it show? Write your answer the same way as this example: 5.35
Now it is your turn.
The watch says 5.26
